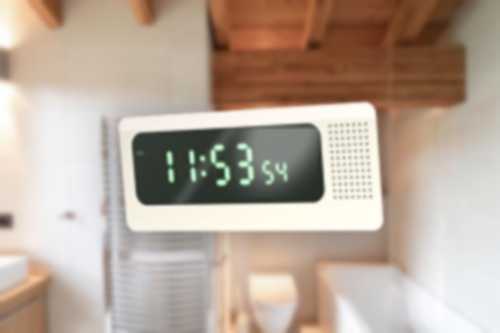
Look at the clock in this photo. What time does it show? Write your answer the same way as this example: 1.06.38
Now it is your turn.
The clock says 11.53.54
